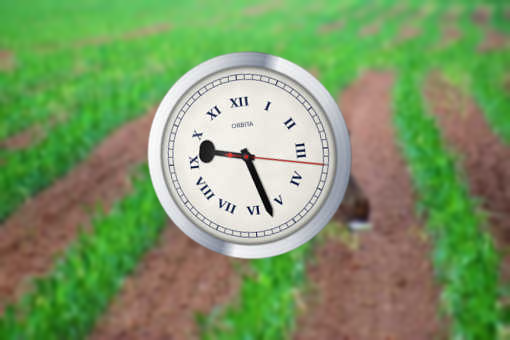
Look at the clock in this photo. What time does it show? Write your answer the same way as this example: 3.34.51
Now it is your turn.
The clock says 9.27.17
